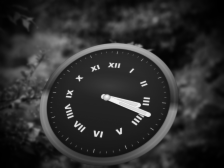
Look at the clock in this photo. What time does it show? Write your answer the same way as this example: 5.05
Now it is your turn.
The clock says 3.18
